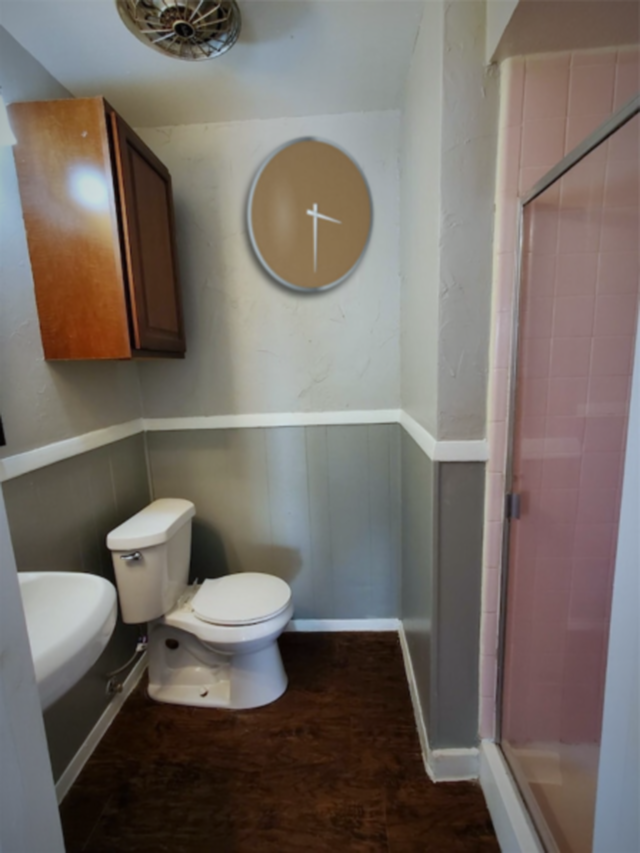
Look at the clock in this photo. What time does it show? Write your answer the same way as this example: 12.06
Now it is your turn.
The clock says 3.30
